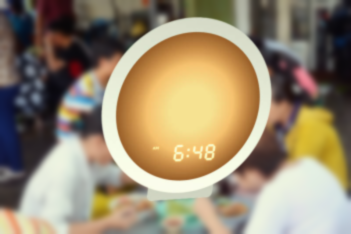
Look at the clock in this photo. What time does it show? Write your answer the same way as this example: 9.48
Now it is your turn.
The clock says 6.48
